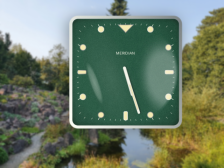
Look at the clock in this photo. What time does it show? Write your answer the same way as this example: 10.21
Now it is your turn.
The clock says 5.27
